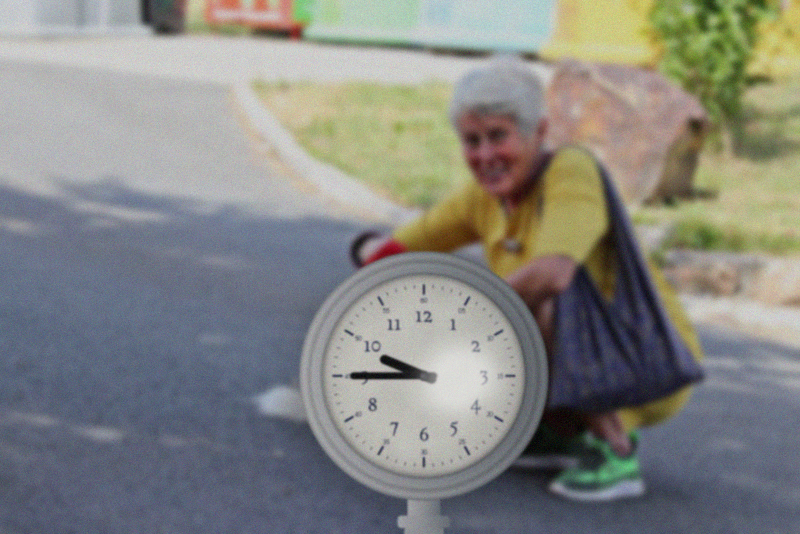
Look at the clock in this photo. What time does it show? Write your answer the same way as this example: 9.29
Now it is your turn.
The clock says 9.45
